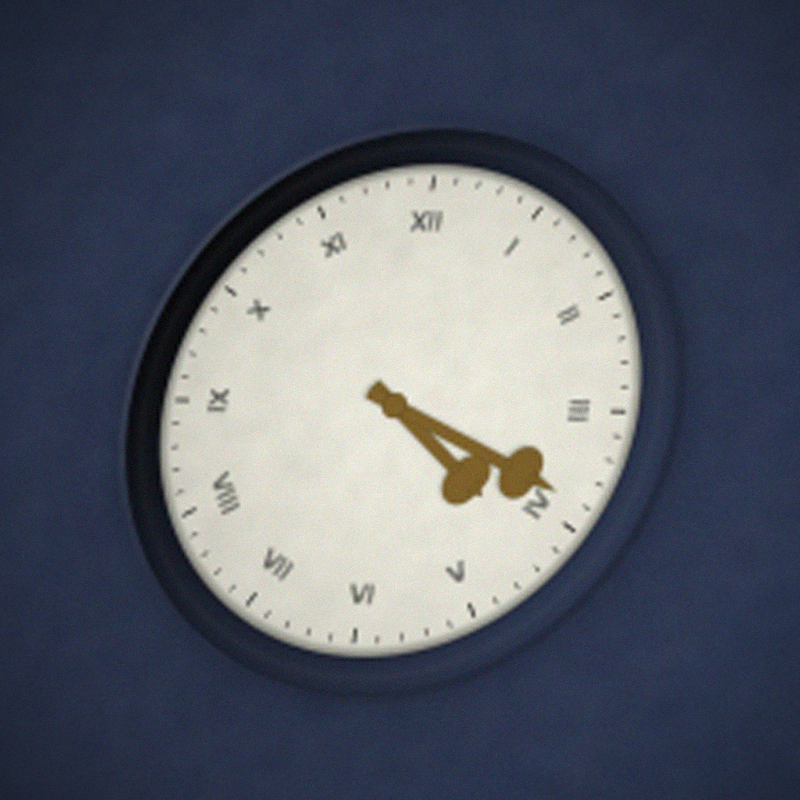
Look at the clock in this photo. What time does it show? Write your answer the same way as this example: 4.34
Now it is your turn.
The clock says 4.19
